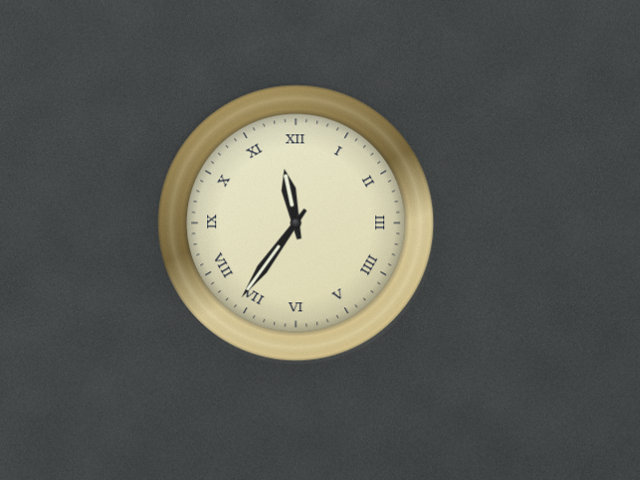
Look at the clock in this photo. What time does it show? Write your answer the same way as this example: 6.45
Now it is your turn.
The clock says 11.36
